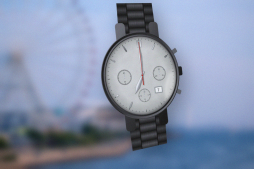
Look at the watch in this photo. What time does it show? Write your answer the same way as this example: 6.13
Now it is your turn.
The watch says 7.00
